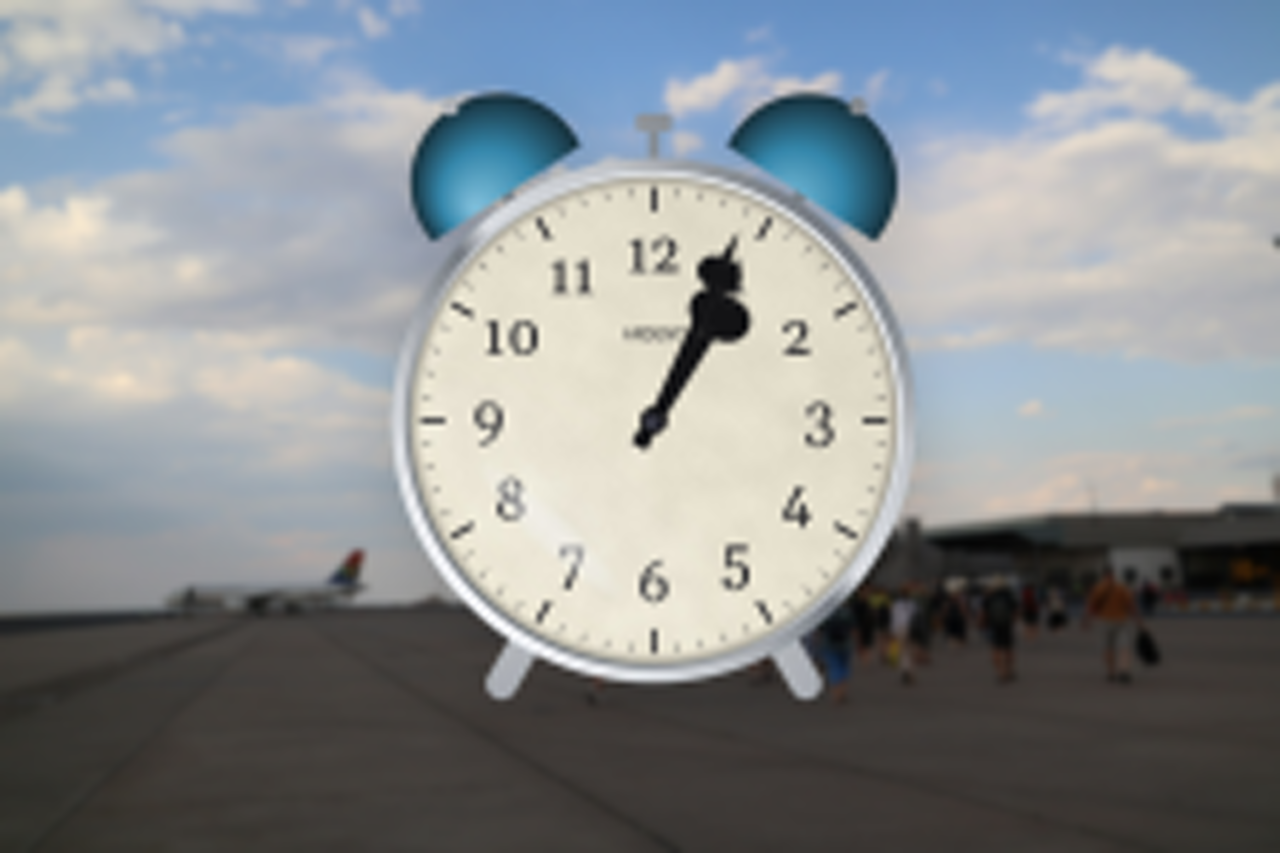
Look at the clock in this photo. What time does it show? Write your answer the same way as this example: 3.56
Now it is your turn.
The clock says 1.04
